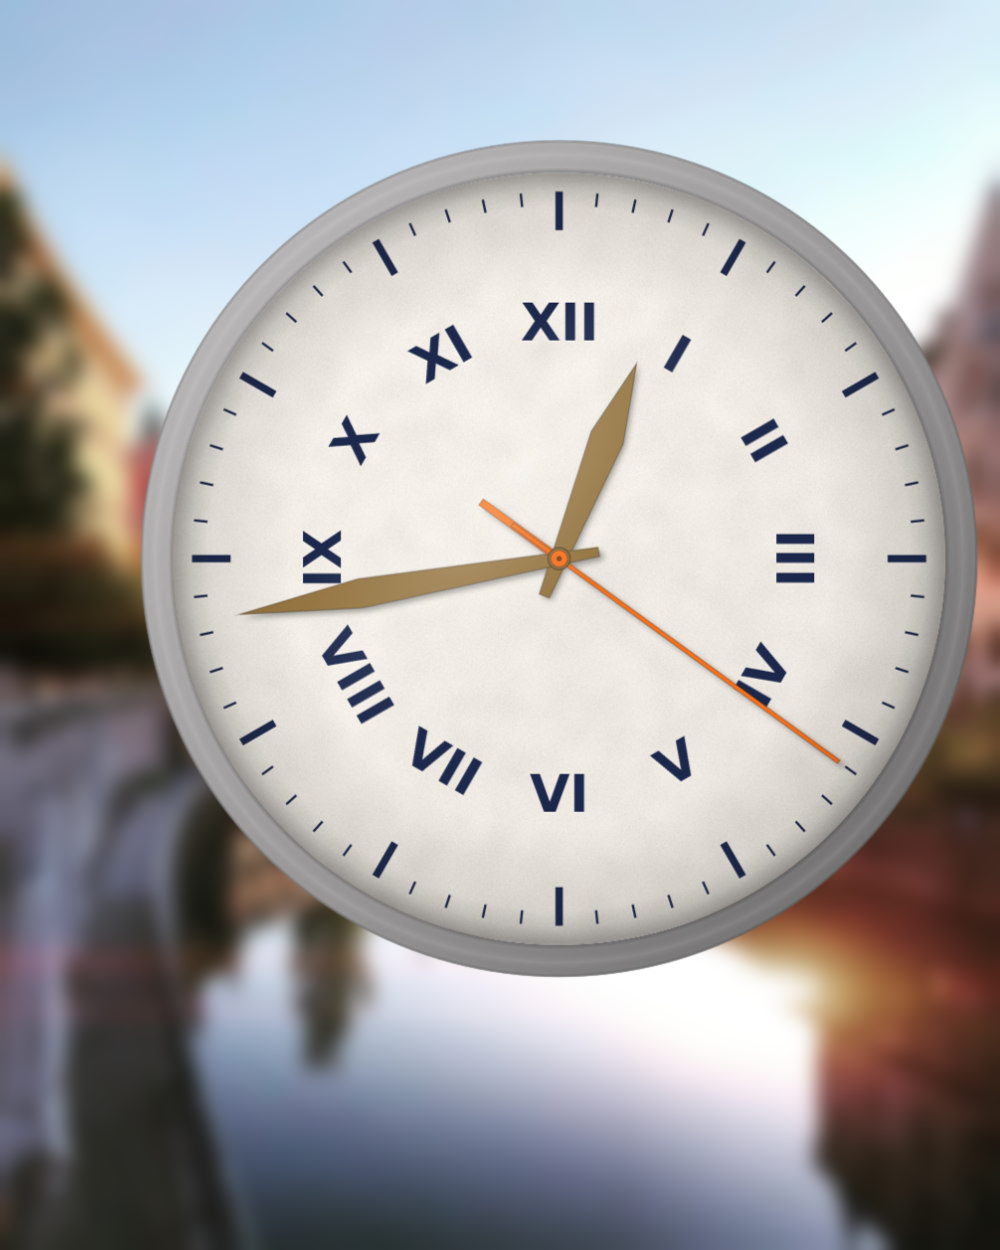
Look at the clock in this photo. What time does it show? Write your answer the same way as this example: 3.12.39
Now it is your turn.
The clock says 12.43.21
